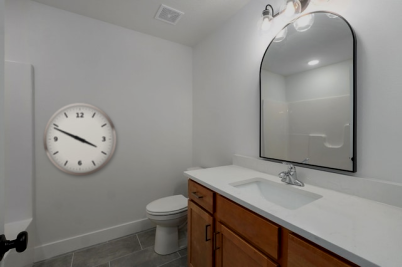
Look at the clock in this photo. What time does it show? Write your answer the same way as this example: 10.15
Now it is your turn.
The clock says 3.49
